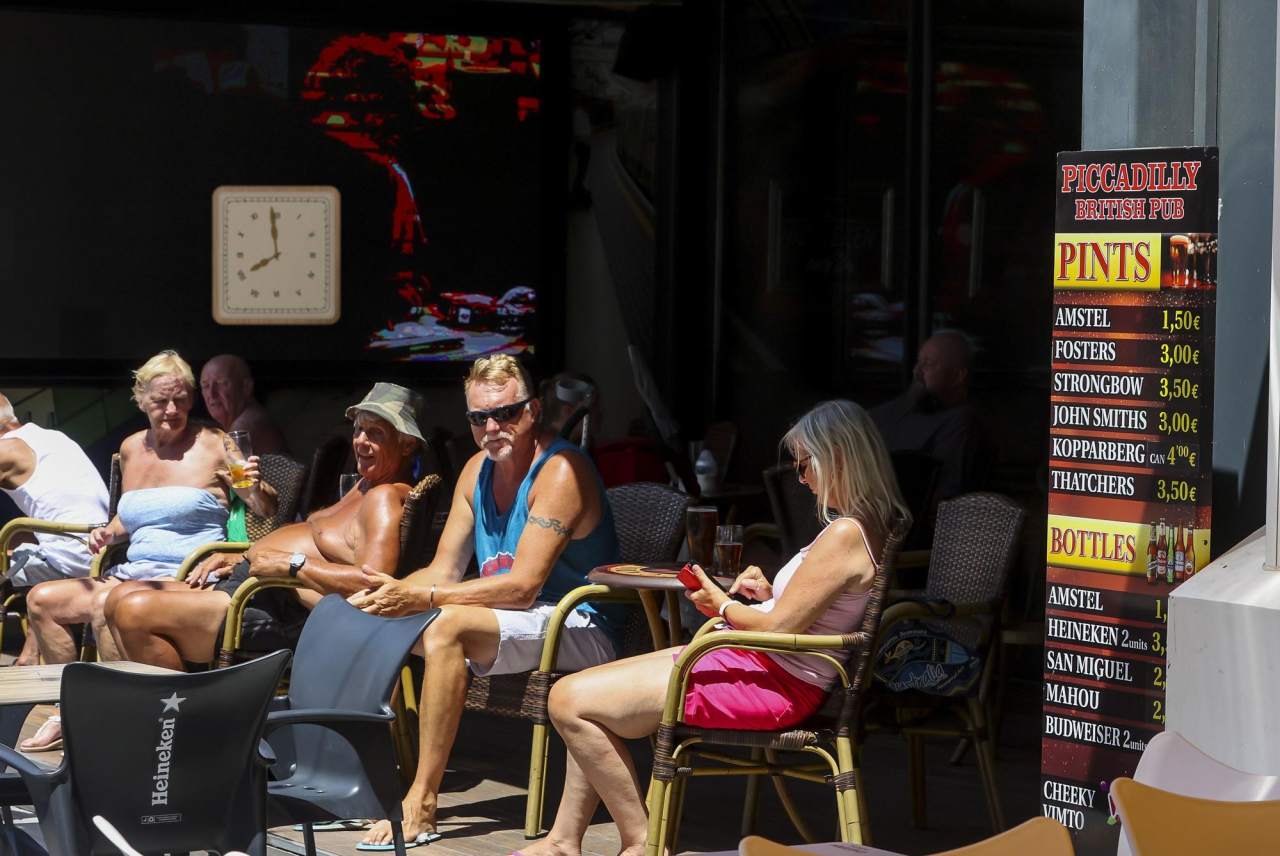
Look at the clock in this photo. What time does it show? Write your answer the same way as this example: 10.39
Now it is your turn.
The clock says 7.59
